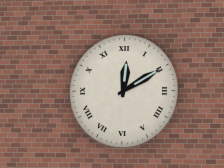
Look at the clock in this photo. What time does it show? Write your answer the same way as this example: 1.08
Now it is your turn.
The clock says 12.10
